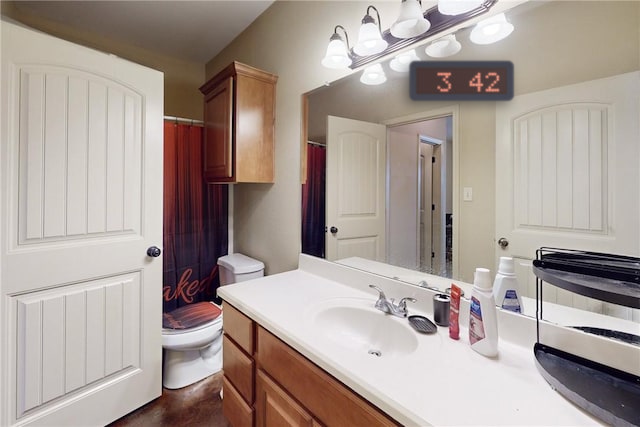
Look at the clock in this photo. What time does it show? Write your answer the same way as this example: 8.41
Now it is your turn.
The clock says 3.42
